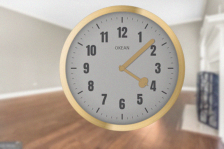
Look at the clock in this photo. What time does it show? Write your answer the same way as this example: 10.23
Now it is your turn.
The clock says 4.08
